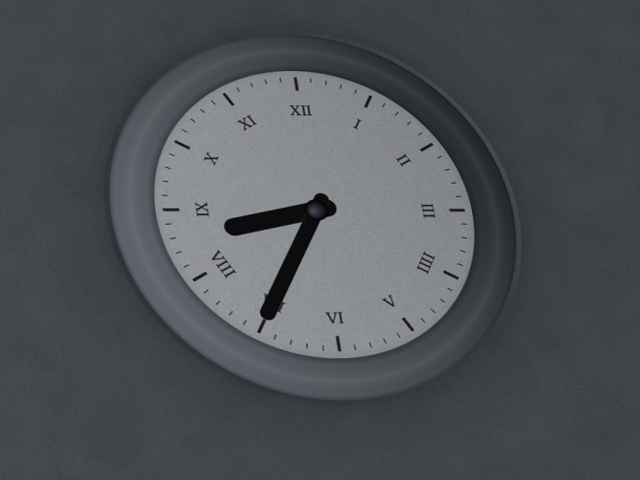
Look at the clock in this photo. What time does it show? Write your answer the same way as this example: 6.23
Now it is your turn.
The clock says 8.35
